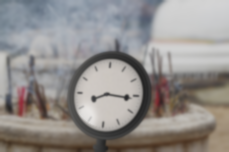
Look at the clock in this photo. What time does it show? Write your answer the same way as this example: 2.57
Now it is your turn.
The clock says 8.16
